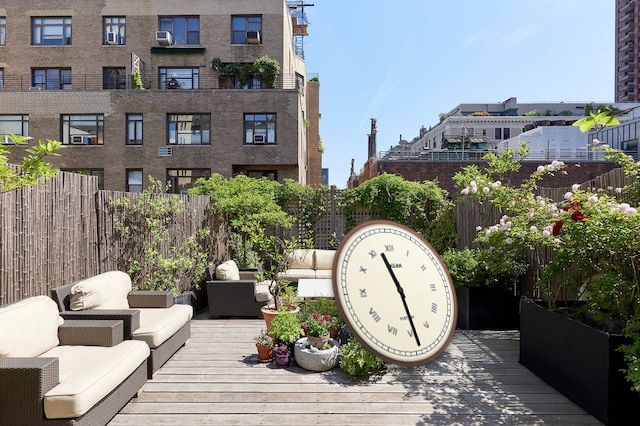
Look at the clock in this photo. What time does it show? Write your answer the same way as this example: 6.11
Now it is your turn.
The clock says 11.29
